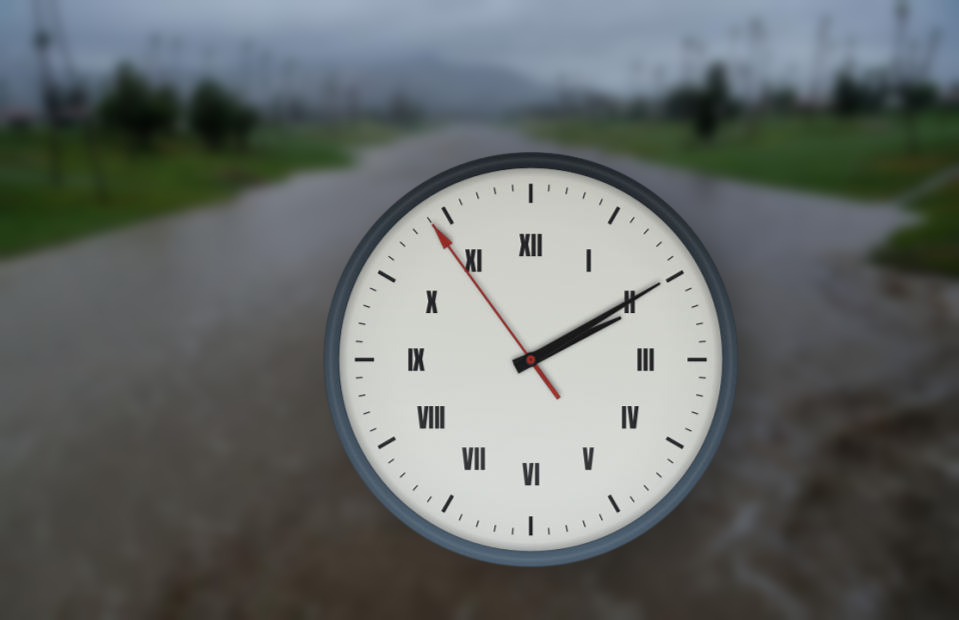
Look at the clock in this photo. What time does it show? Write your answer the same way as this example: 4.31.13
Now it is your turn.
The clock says 2.09.54
